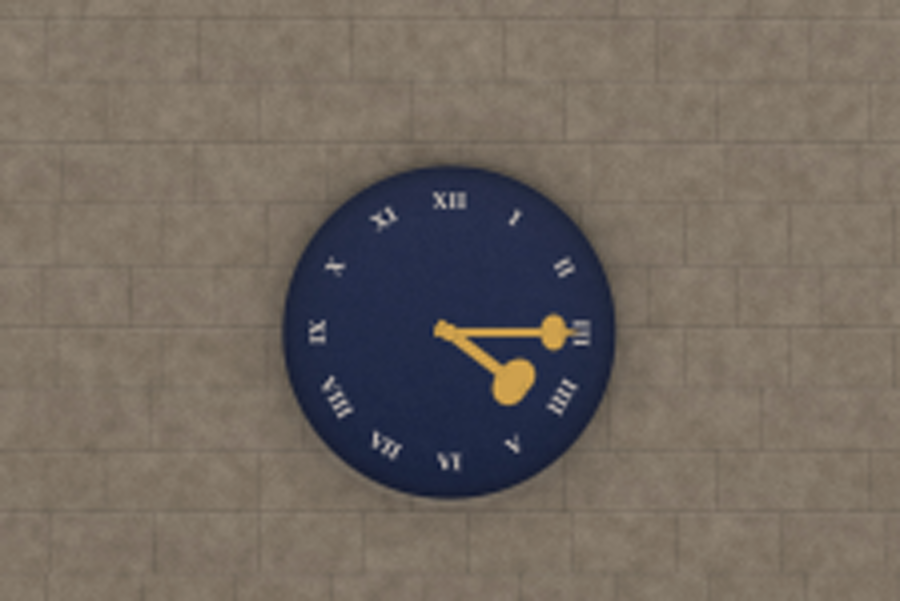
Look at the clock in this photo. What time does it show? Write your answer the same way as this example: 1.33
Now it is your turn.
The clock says 4.15
